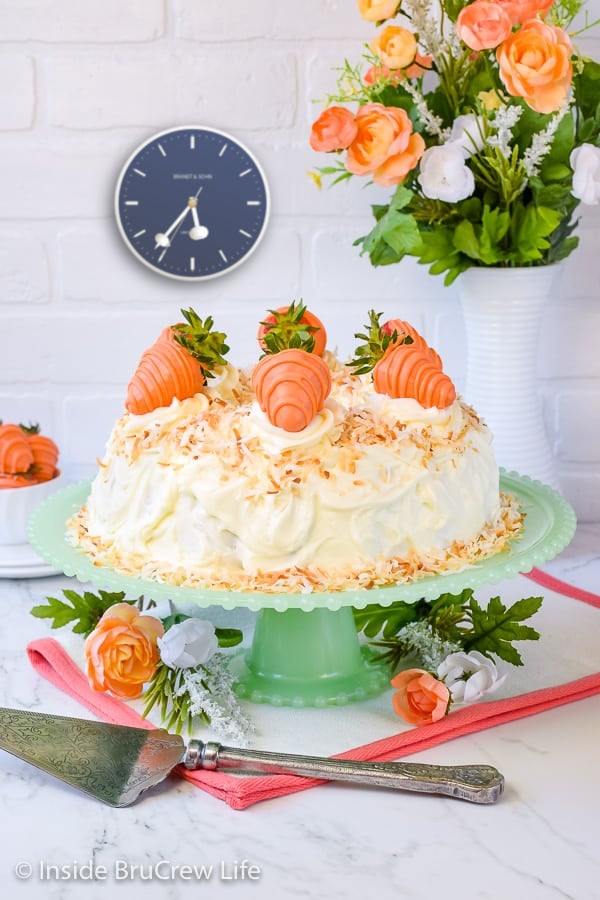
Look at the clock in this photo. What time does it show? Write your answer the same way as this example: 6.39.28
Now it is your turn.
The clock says 5.36.35
